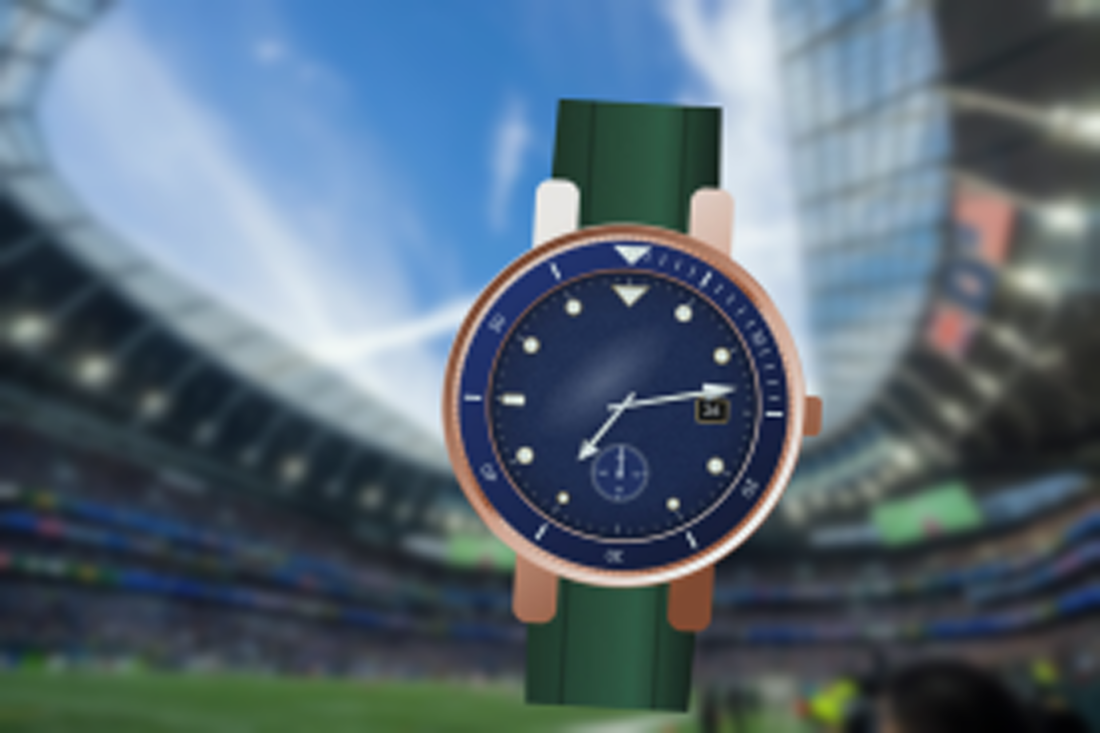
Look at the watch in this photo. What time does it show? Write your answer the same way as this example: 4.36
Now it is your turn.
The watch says 7.13
